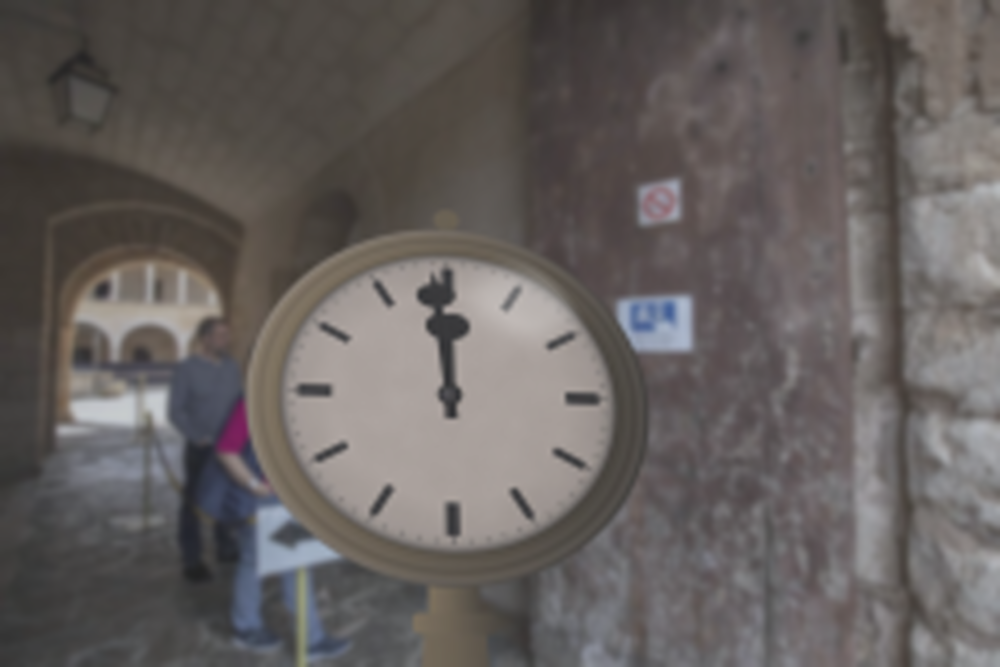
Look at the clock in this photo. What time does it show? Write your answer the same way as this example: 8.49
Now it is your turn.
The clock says 11.59
